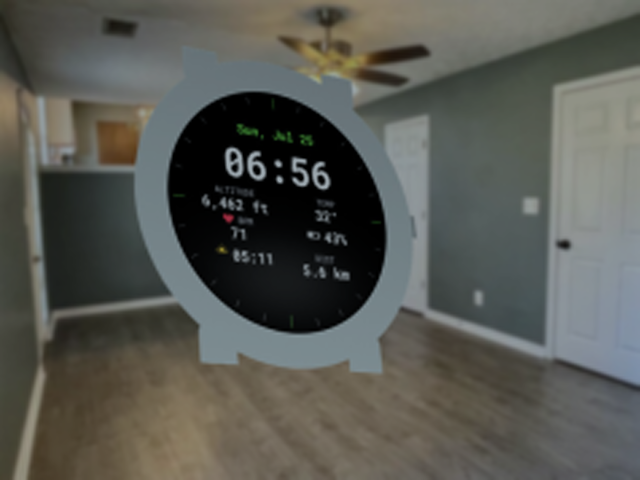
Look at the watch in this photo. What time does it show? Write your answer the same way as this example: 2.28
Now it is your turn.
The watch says 6.56
